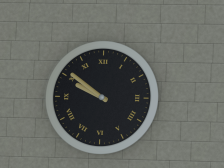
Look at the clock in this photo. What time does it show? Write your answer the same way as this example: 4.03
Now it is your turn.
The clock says 9.51
